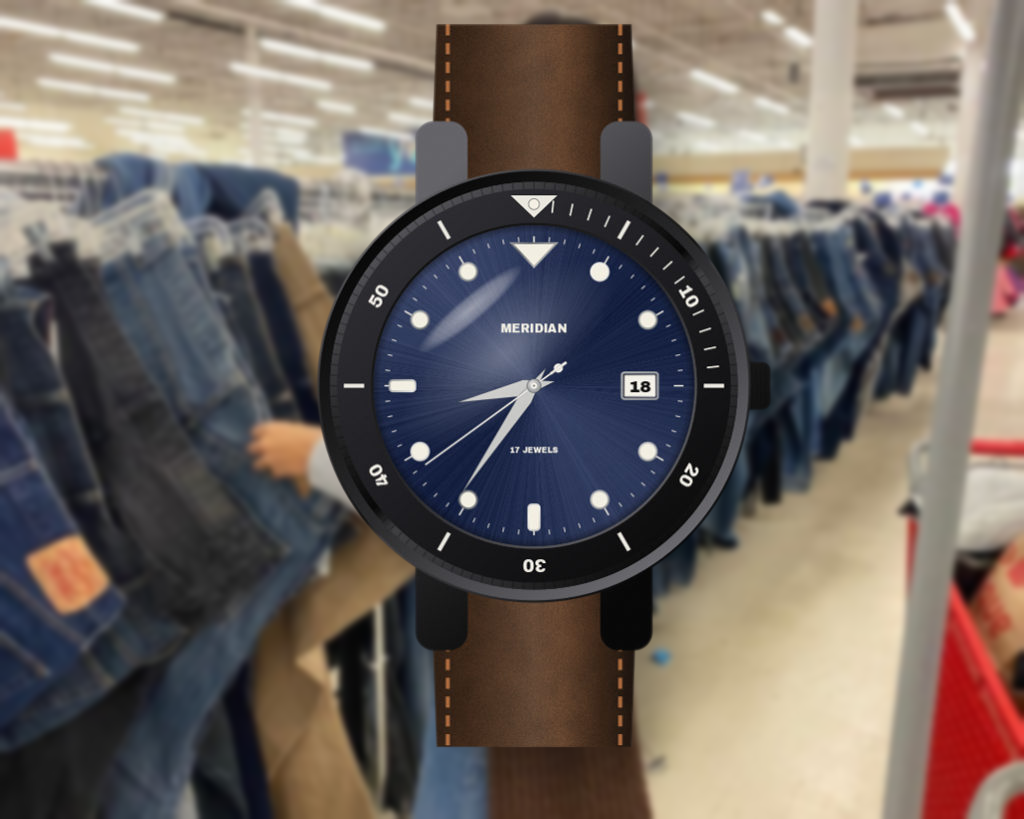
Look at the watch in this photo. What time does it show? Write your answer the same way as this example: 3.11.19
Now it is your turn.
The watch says 8.35.39
